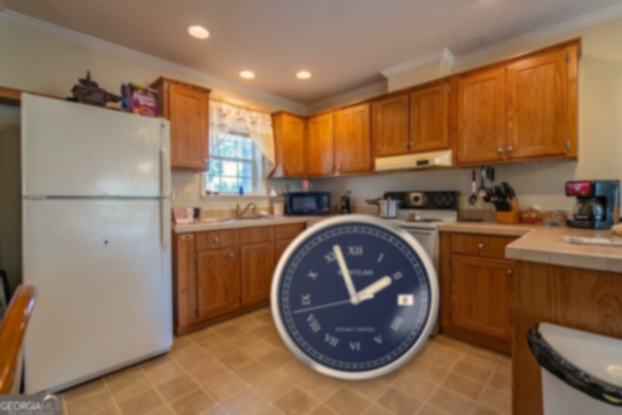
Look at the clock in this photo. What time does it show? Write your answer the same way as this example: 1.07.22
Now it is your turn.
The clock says 1.56.43
